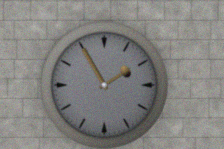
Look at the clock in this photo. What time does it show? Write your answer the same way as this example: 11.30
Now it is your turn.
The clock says 1.55
